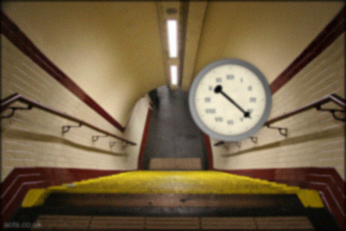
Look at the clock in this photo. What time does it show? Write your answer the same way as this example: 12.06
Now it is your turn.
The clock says 10.22
